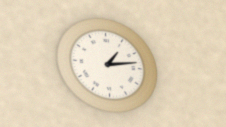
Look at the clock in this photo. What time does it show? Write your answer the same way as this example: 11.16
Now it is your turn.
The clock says 1.13
